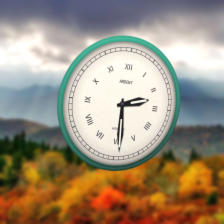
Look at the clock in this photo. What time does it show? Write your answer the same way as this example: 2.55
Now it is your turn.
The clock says 2.29
